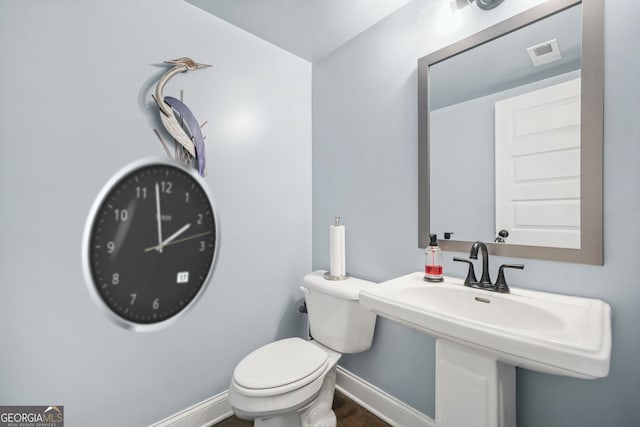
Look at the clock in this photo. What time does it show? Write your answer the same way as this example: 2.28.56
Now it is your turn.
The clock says 1.58.13
